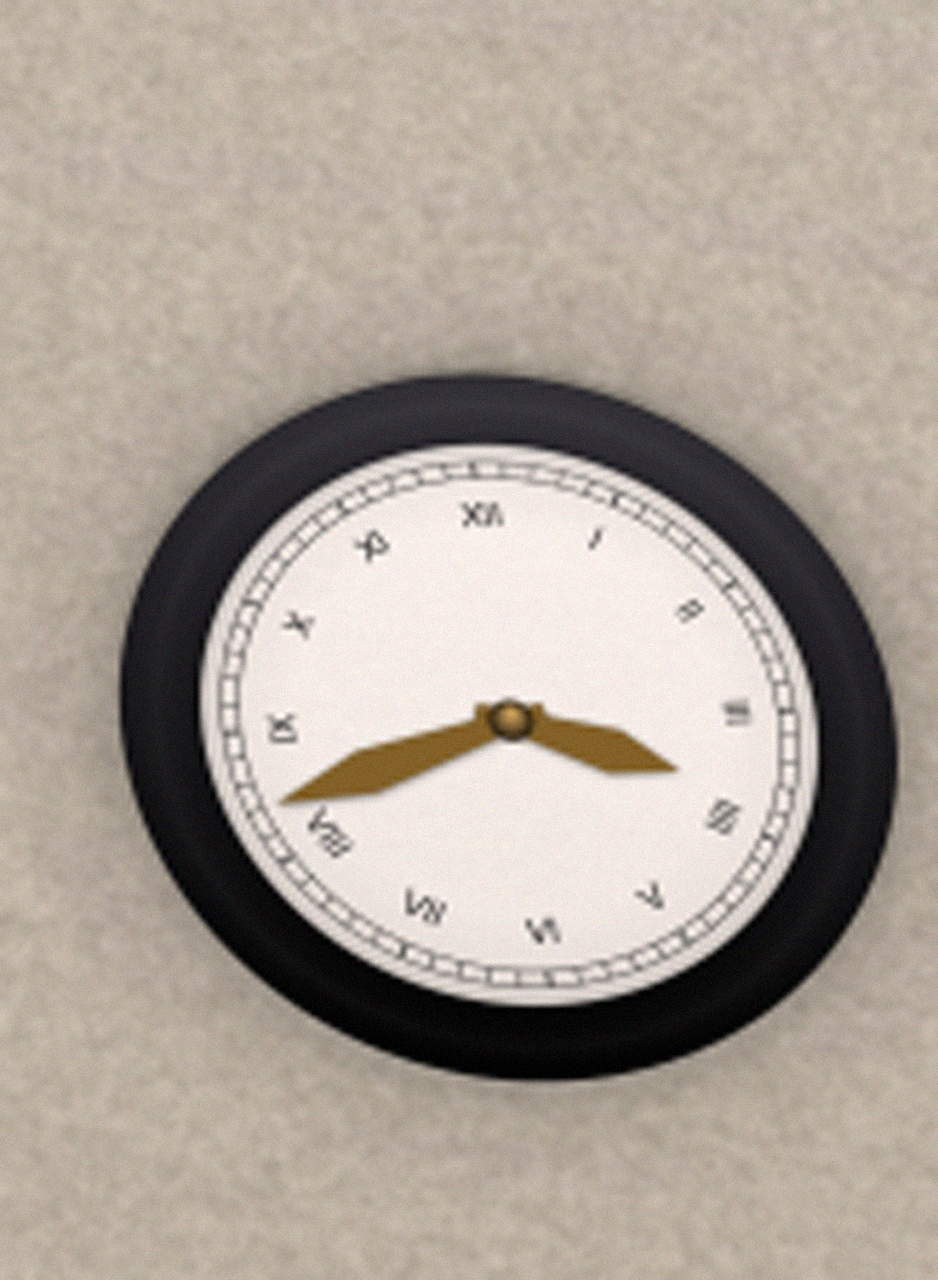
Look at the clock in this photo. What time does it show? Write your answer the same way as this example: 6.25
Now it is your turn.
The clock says 3.42
